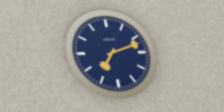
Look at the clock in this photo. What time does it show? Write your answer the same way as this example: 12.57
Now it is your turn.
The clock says 7.12
